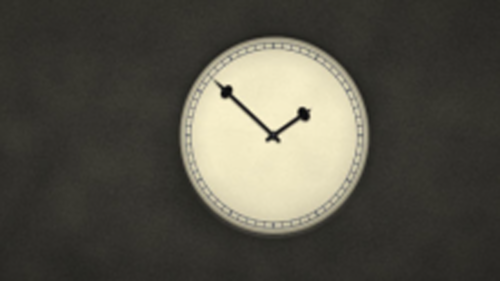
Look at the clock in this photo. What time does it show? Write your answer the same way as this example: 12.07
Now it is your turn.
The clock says 1.52
